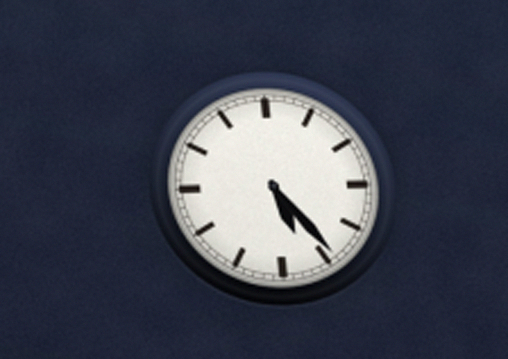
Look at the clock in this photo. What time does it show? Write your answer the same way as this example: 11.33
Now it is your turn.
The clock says 5.24
